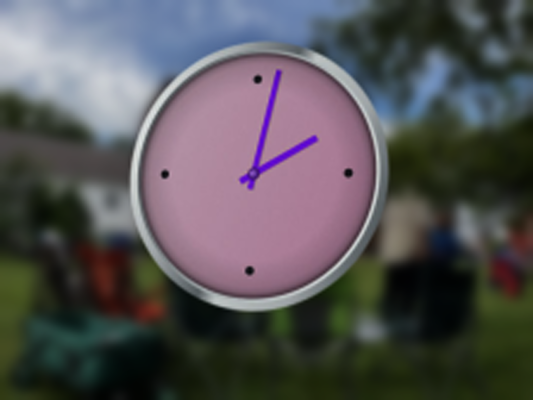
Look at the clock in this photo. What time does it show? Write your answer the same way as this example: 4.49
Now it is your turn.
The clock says 2.02
